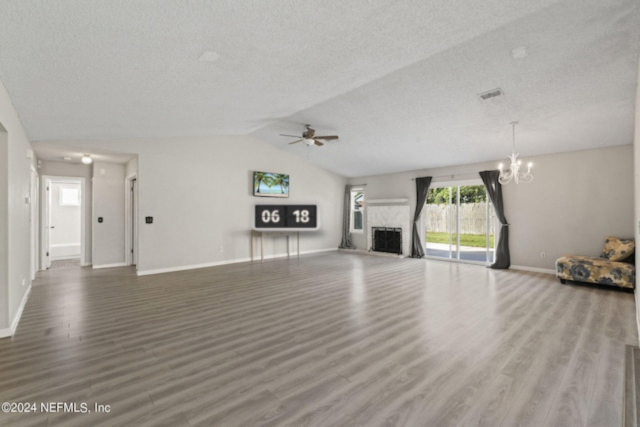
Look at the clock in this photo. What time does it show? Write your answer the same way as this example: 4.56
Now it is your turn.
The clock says 6.18
